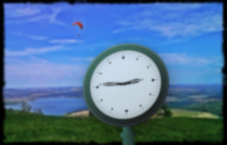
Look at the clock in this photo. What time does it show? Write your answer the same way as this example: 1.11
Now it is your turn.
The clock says 2.46
